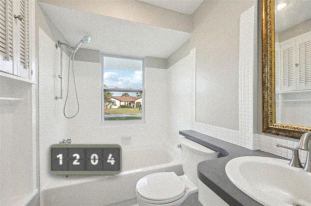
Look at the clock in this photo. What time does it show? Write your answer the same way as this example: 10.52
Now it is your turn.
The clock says 12.04
